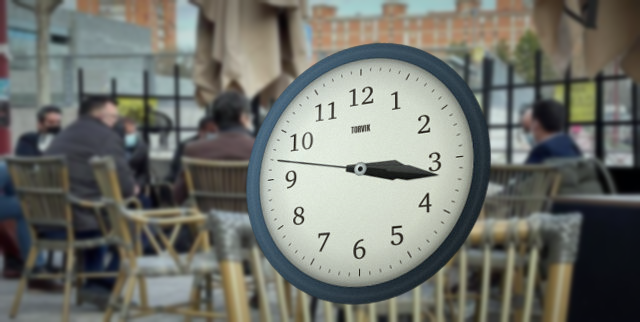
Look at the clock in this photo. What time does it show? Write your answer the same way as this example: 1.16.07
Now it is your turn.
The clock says 3.16.47
